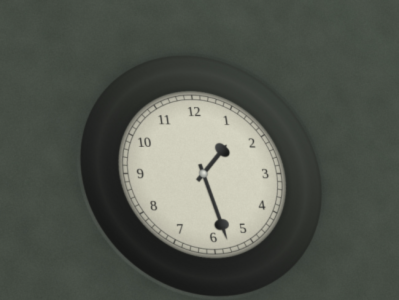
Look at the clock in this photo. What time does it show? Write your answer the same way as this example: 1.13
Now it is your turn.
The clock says 1.28
